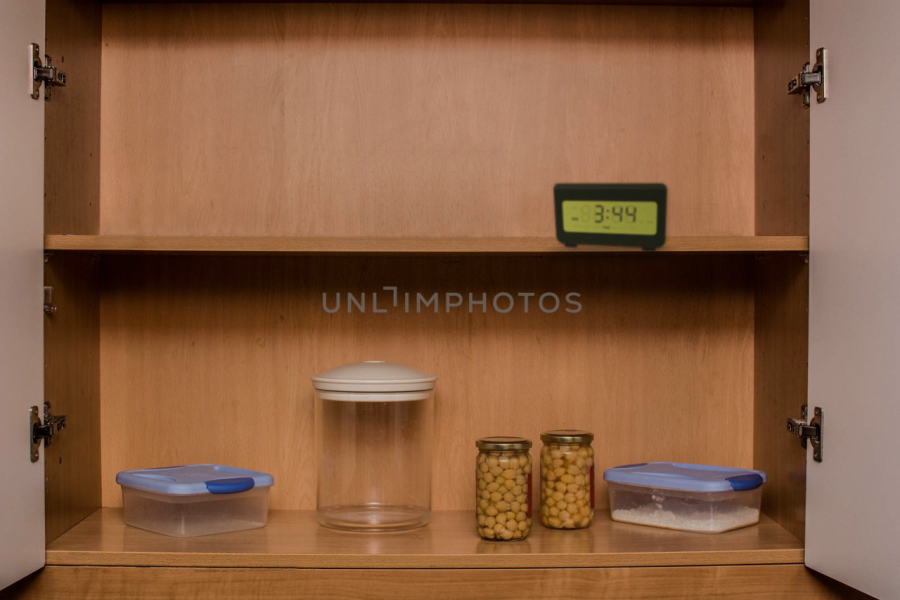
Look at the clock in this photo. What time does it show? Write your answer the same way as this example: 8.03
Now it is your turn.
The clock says 3.44
